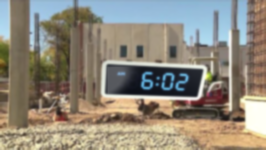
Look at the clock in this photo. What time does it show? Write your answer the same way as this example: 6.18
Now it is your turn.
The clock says 6.02
